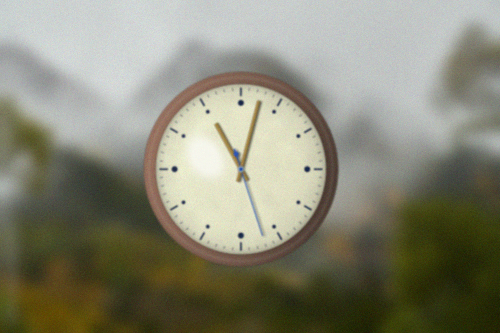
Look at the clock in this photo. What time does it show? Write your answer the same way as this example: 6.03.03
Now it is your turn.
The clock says 11.02.27
